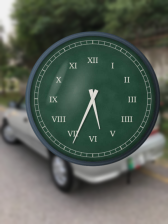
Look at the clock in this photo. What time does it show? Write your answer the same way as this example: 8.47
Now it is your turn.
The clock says 5.34
